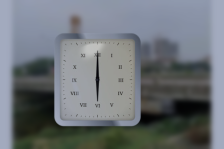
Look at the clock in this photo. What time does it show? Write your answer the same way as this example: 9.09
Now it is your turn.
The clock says 6.00
